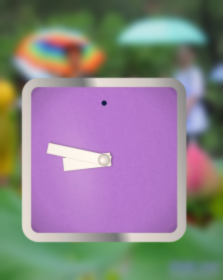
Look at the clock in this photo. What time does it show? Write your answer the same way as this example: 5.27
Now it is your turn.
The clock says 8.47
